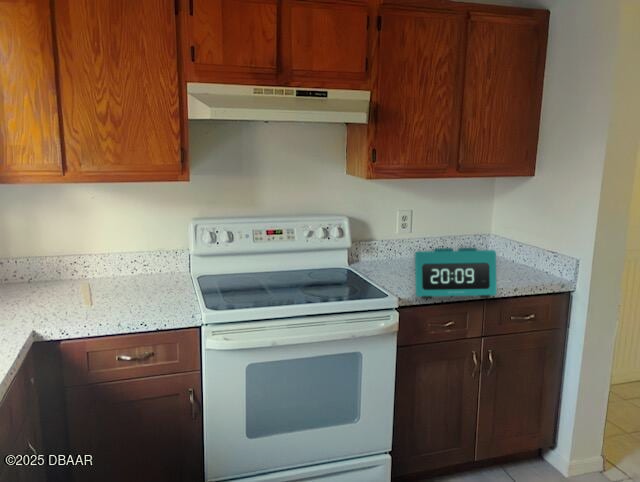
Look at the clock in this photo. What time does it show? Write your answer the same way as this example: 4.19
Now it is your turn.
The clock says 20.09
